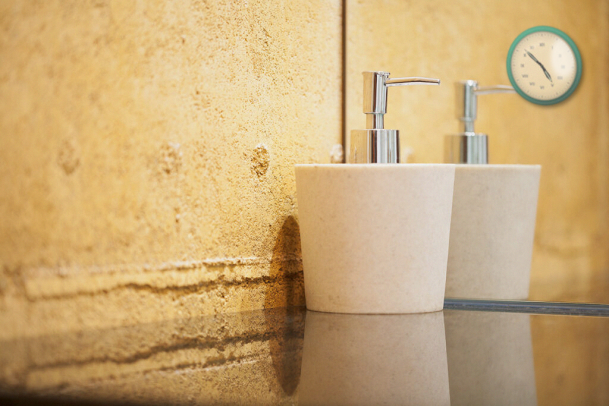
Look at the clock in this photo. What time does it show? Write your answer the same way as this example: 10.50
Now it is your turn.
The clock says 4.52
